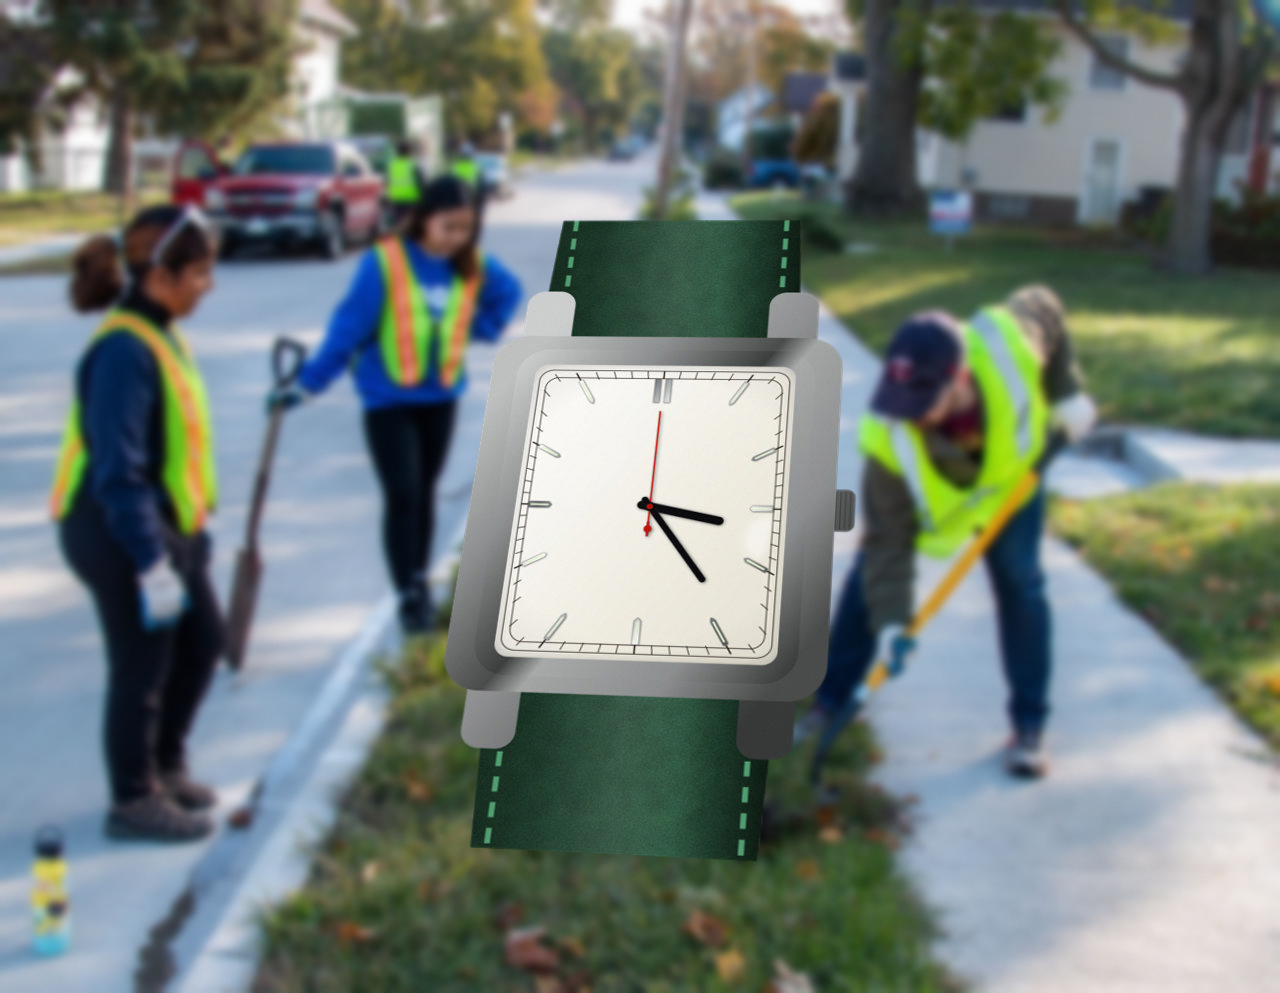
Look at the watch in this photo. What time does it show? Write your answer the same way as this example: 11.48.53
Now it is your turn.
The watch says 3.24.00
